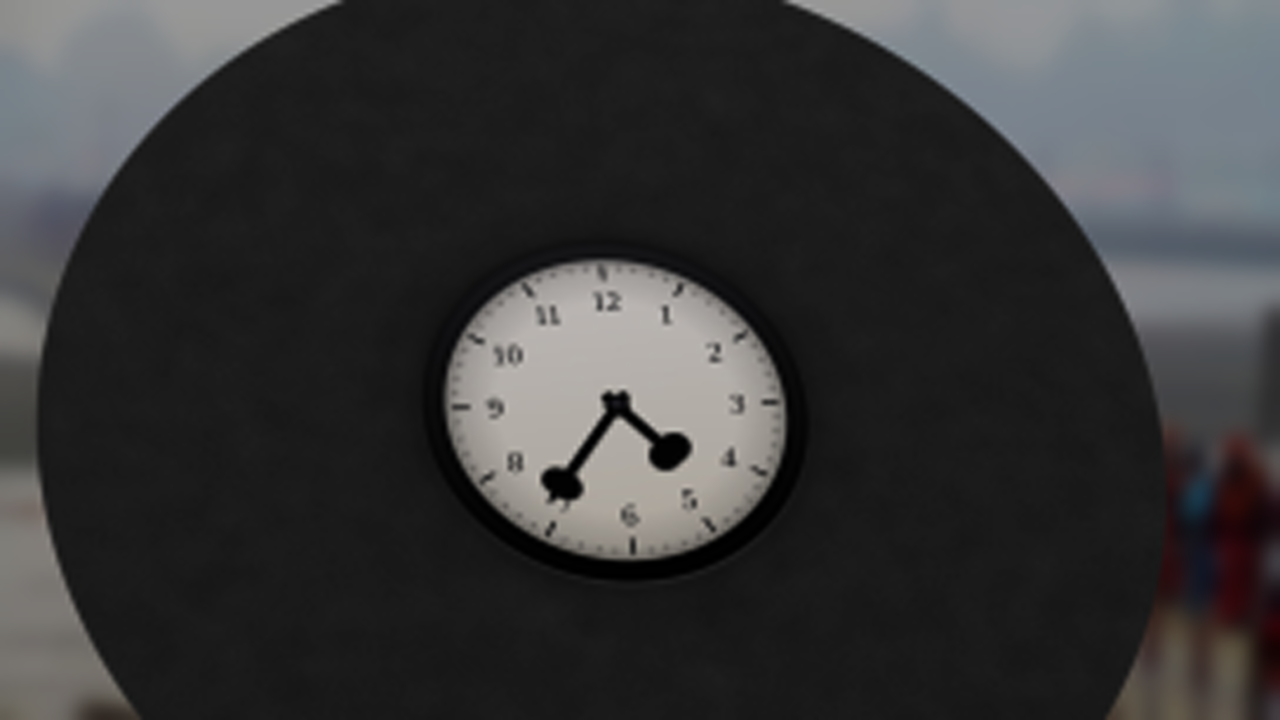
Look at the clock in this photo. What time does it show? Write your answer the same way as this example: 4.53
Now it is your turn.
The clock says 4.36
